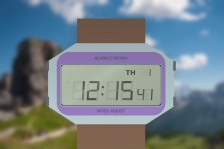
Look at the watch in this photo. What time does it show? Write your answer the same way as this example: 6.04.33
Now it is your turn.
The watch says 12.15.41
